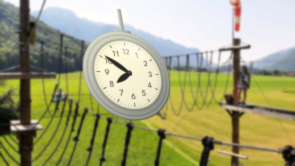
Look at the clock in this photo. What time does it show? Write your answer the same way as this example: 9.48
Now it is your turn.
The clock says 7.51
